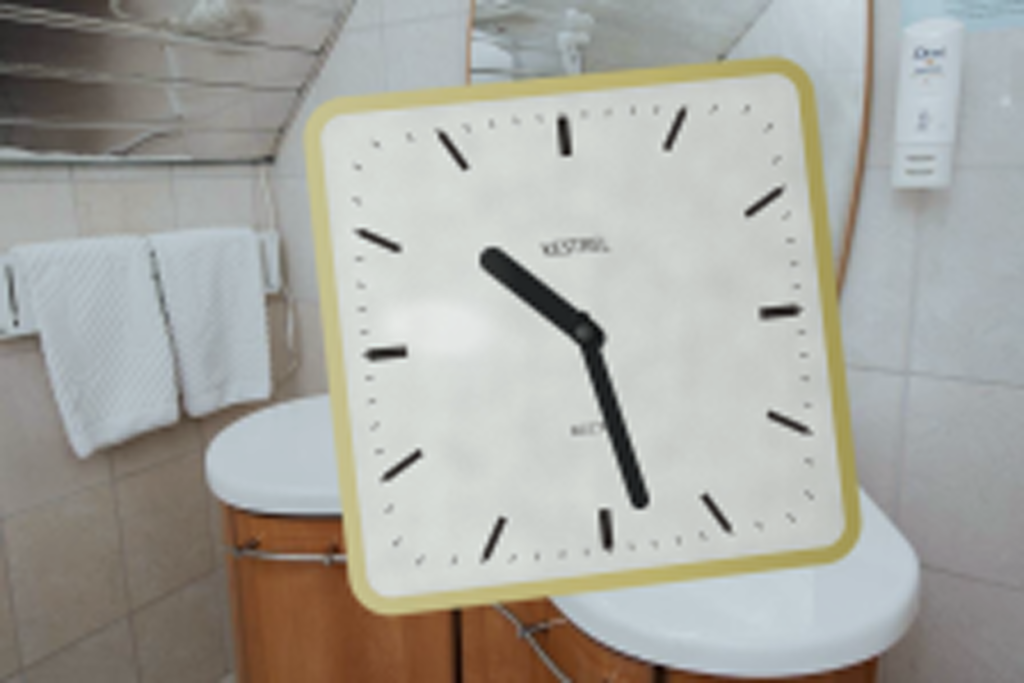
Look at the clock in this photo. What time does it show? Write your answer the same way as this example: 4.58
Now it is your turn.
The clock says 10.28
